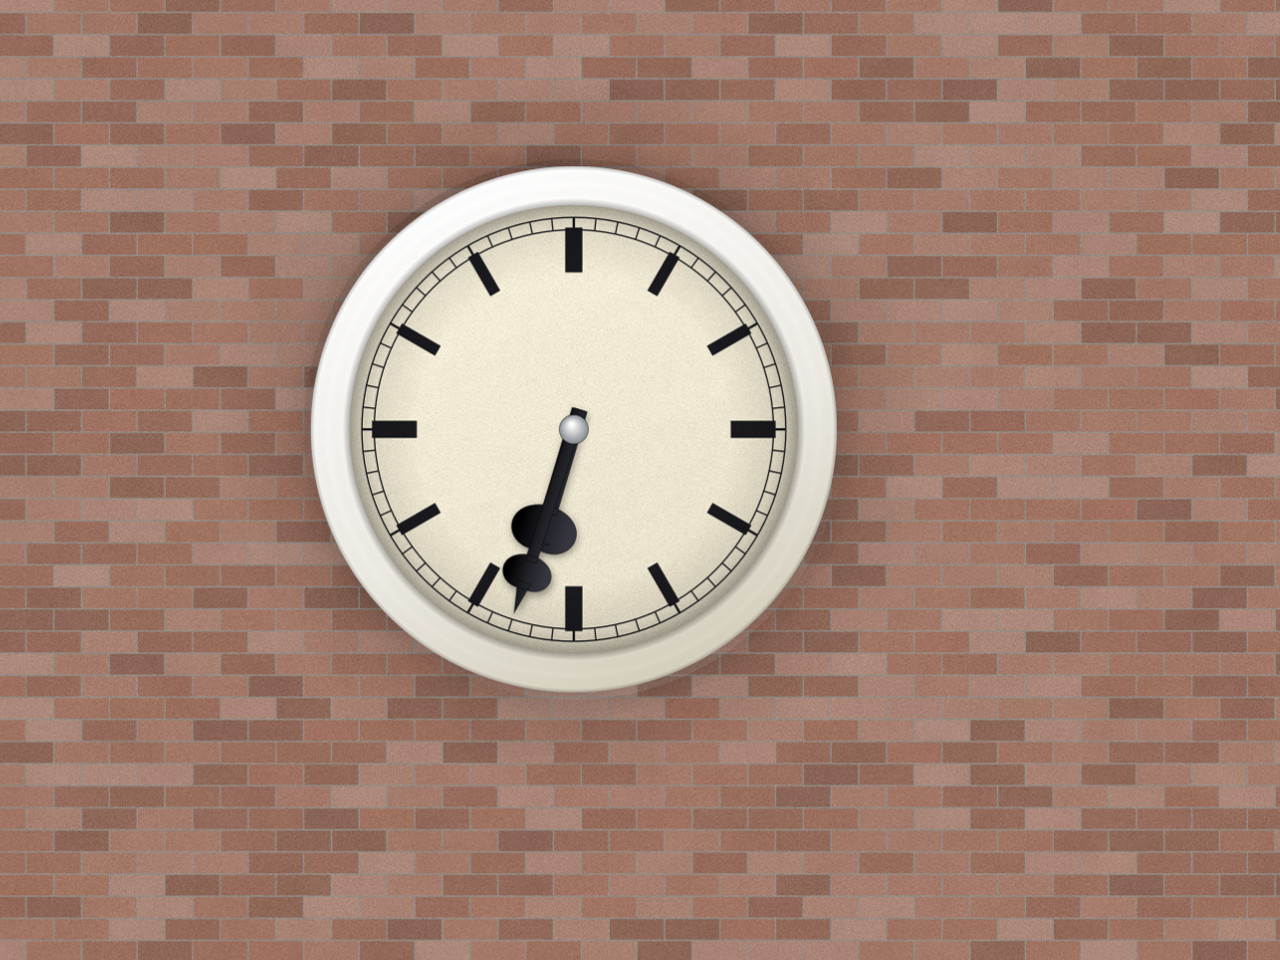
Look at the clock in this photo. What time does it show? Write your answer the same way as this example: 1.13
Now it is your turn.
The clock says 6.33
